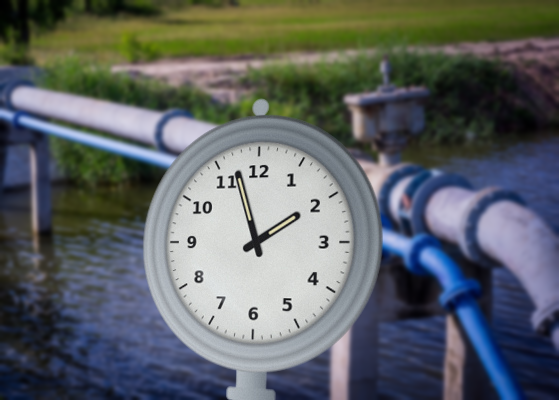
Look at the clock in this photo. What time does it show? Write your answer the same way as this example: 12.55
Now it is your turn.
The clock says 1.57
